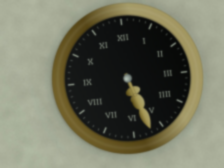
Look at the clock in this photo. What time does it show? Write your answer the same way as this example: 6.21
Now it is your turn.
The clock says 5.27
